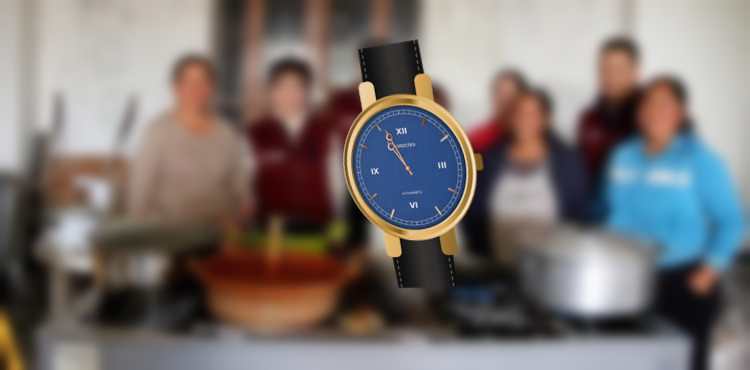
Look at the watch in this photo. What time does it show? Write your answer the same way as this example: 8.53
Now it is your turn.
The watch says 10.56
